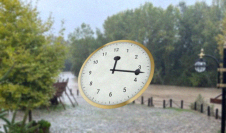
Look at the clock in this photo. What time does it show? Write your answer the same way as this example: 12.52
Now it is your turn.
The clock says 12.17
